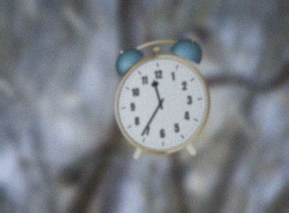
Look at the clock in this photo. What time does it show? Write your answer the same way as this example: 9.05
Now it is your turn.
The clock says 11.36
